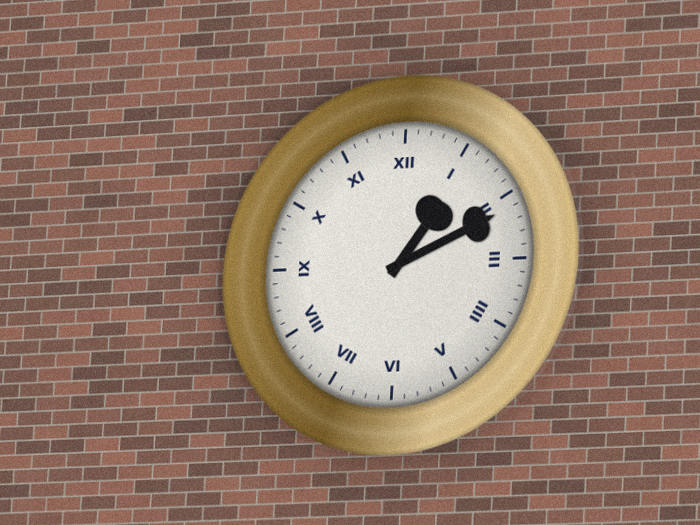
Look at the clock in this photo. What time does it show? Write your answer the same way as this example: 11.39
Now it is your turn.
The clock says 1.11
